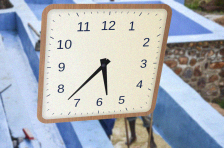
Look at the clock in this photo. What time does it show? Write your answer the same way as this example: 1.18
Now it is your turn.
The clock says 5.37
